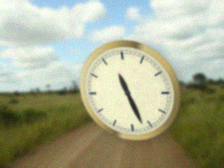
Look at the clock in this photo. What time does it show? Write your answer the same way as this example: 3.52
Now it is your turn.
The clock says 11.27
